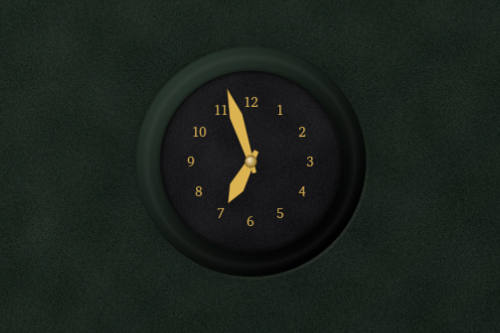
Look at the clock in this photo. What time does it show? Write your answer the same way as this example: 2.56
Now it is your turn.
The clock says 6.57
